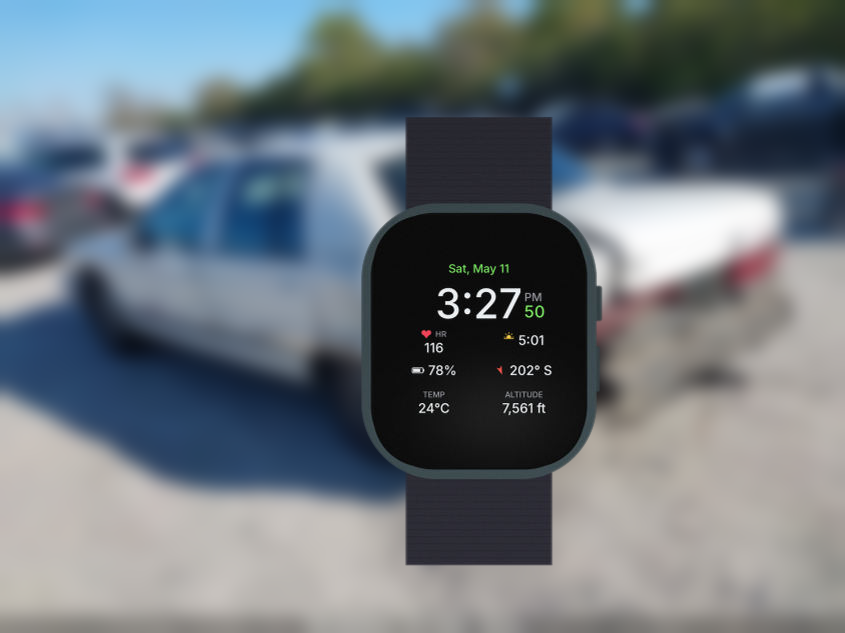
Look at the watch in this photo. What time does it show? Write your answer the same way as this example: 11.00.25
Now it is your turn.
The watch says 3.27.50
